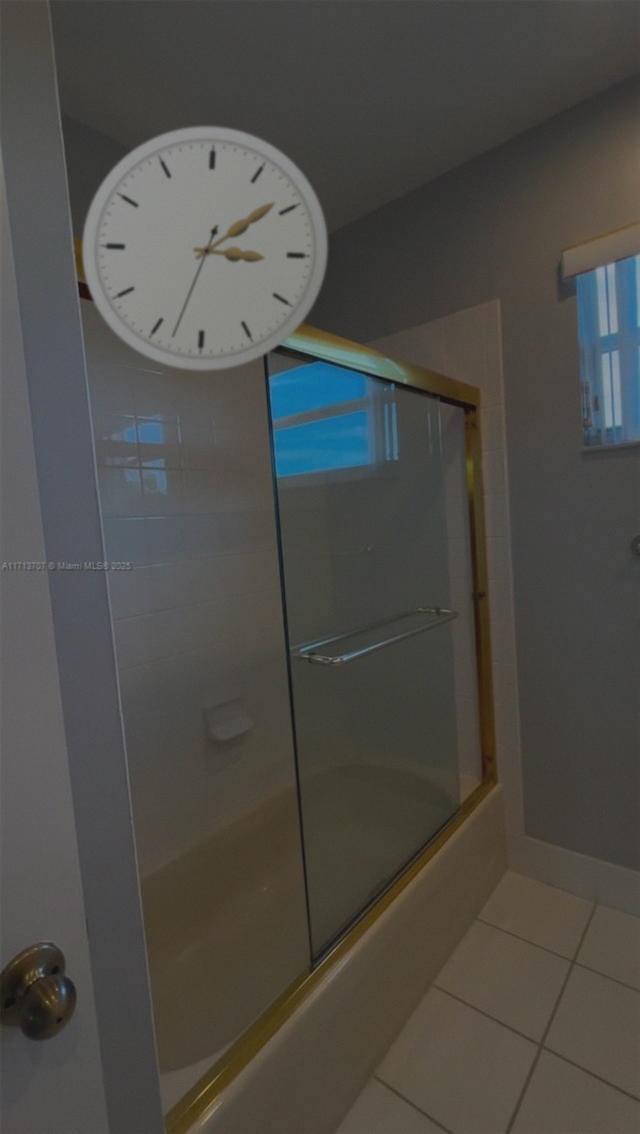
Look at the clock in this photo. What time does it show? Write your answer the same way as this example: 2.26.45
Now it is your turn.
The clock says 3.08.33
